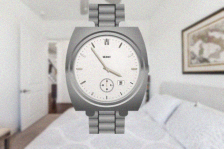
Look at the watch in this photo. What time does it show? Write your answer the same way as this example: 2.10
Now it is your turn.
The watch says 3.54
